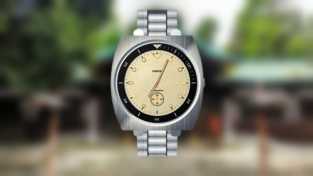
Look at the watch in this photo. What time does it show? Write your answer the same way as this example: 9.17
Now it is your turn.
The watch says 7.04
